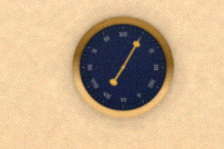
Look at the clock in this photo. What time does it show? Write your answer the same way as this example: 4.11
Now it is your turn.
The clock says 7.05
